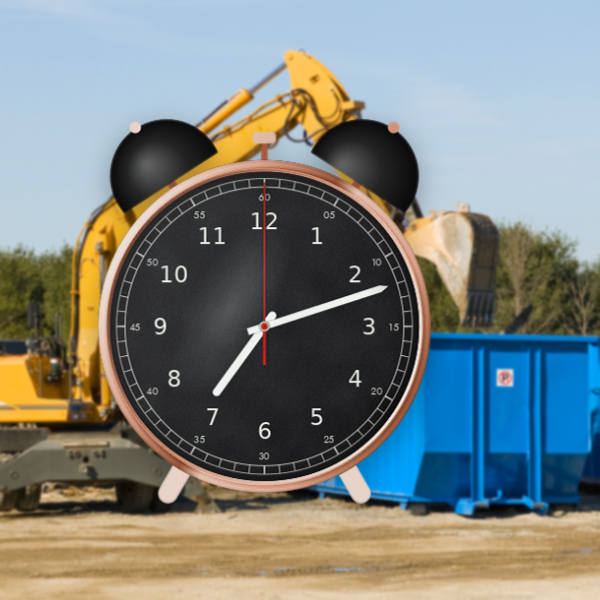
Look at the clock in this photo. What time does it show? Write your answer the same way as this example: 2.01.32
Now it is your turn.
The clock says 7.12.00
